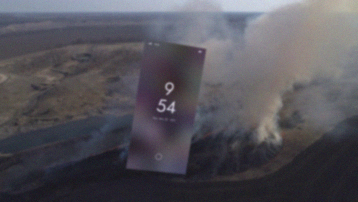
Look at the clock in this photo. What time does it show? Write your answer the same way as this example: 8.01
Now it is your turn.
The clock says 9.54
